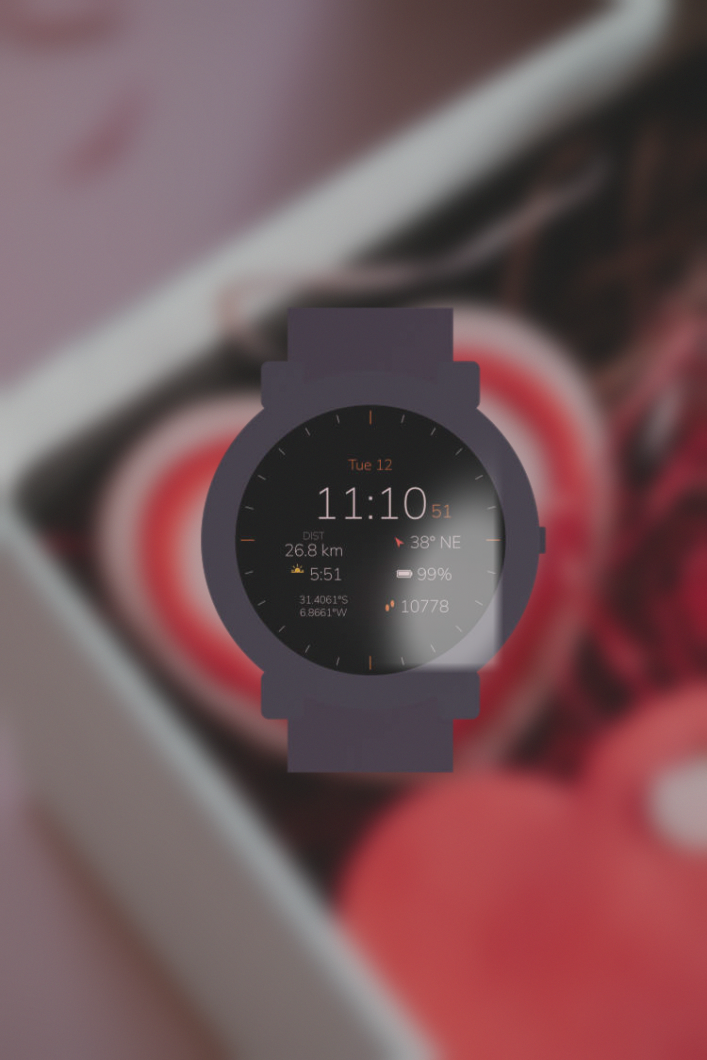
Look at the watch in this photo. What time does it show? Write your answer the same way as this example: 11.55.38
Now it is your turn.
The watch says 11.10.51
